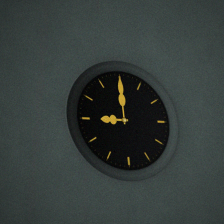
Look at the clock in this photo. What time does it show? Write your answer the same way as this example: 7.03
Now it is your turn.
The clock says 9.00
